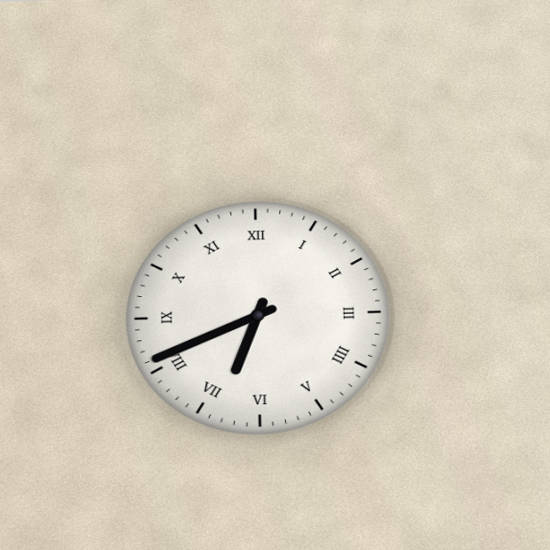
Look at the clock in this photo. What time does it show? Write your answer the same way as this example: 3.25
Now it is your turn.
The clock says 6.41
